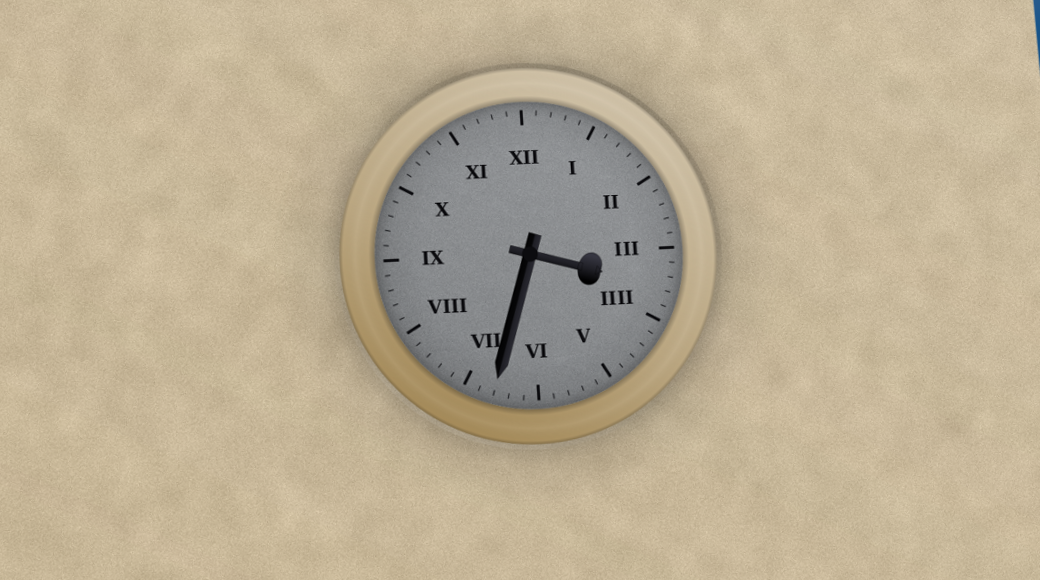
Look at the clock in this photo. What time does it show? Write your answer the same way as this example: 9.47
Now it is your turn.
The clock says 3.33
